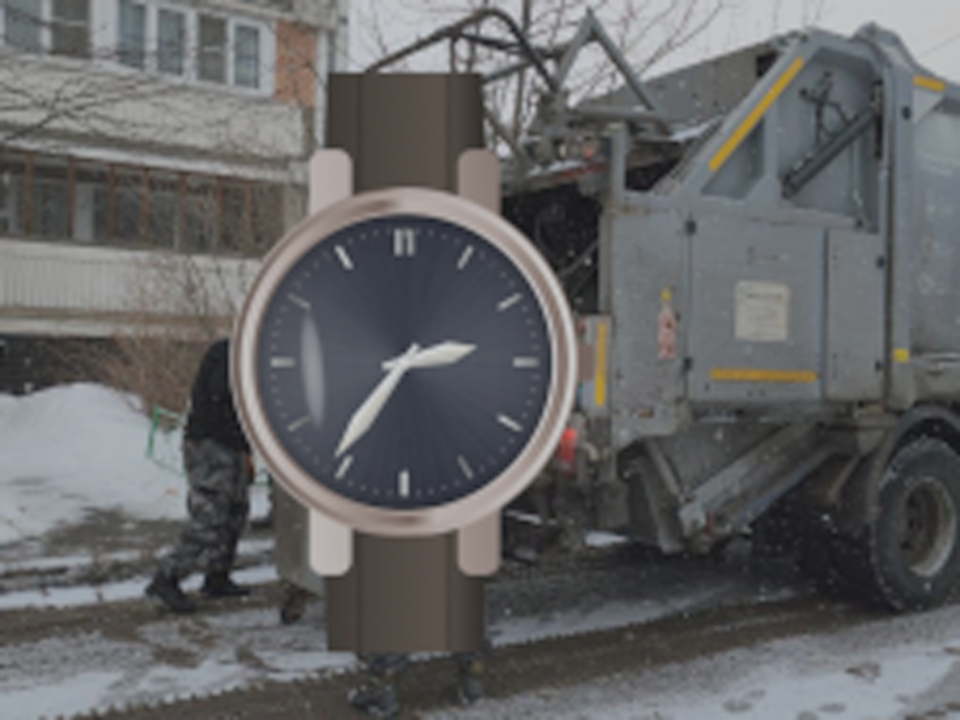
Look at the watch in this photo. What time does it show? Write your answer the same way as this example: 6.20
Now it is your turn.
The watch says 2.36
